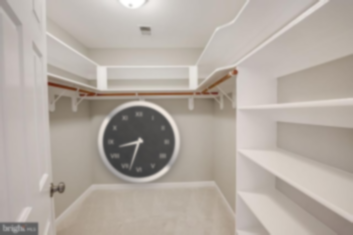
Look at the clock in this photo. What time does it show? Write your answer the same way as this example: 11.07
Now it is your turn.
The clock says 8.33
